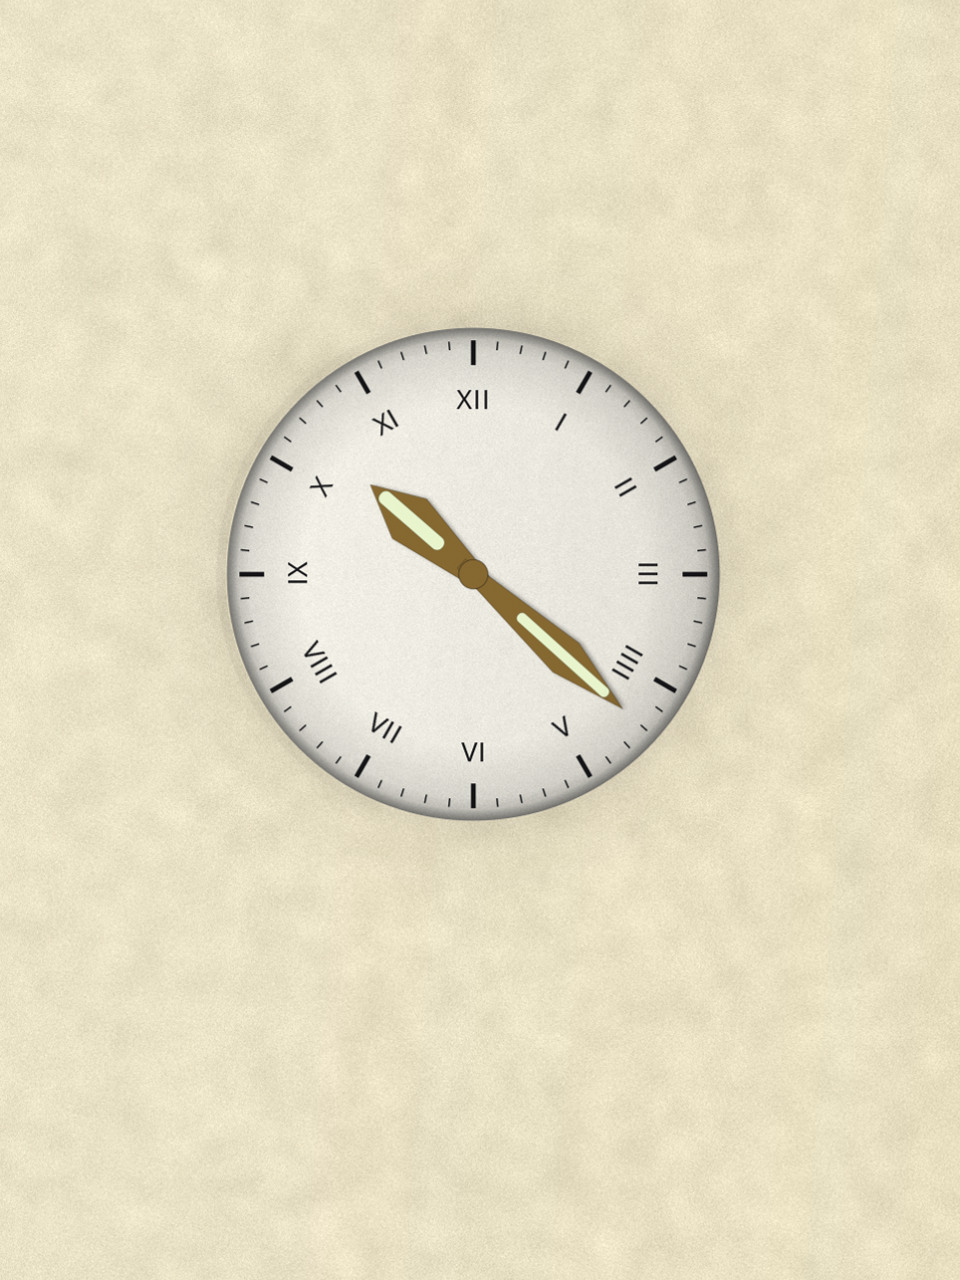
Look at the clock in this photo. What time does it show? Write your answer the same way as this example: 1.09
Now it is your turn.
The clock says 10.22
